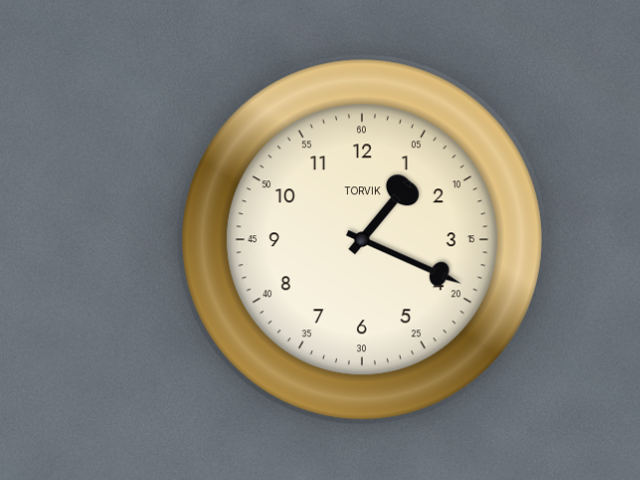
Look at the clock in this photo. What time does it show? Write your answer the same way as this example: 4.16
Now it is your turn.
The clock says 1.19
